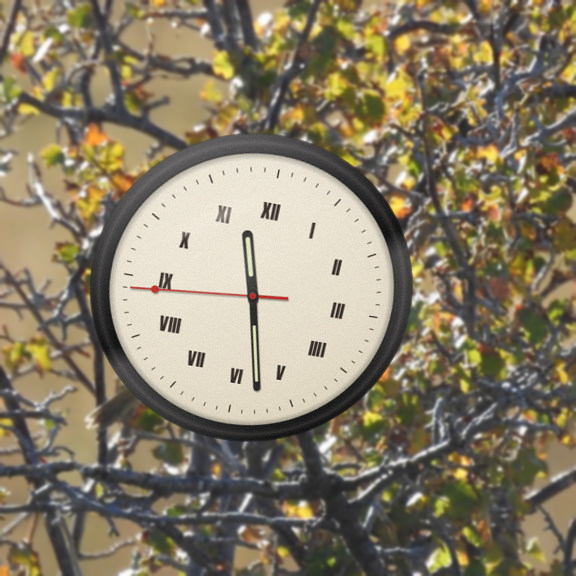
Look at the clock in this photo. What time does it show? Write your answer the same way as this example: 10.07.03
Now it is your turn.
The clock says 11.27.44
